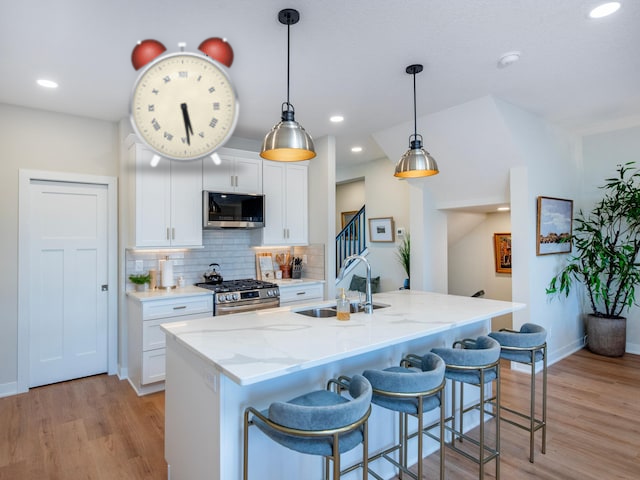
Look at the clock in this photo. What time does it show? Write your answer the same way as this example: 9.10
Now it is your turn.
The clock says 5.29
